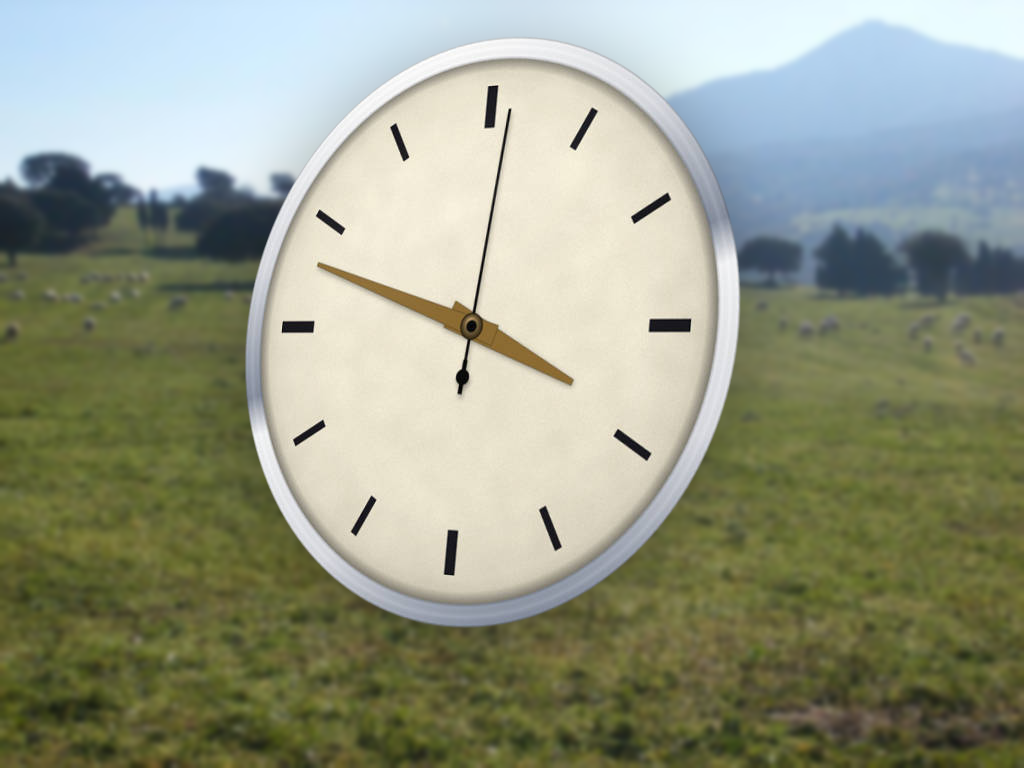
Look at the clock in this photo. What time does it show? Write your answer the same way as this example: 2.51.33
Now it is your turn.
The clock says 3.48.01
